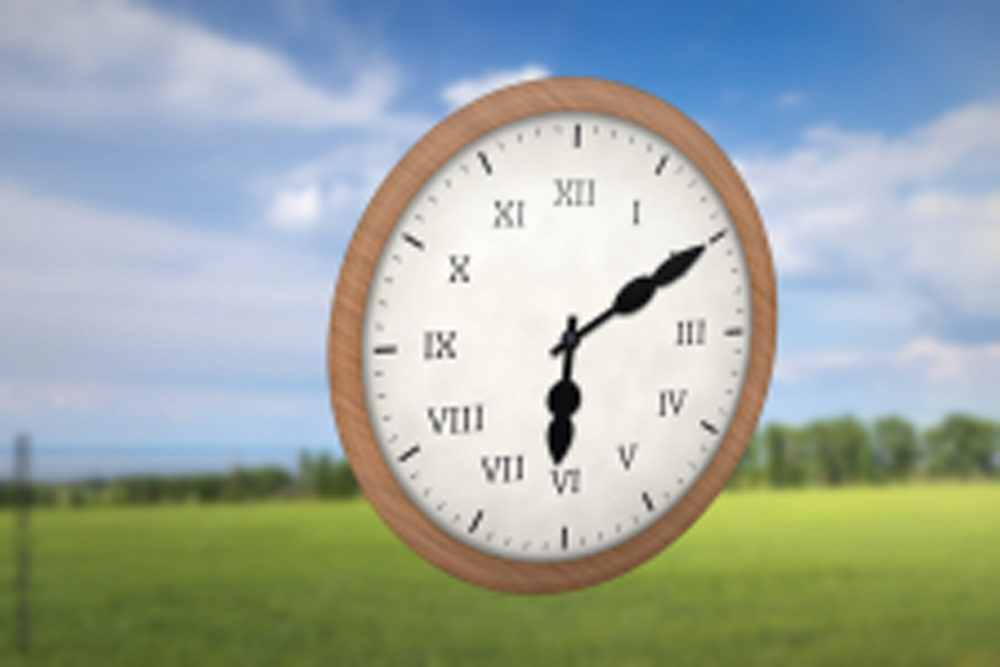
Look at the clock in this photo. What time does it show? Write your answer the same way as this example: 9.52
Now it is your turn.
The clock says 6.10
